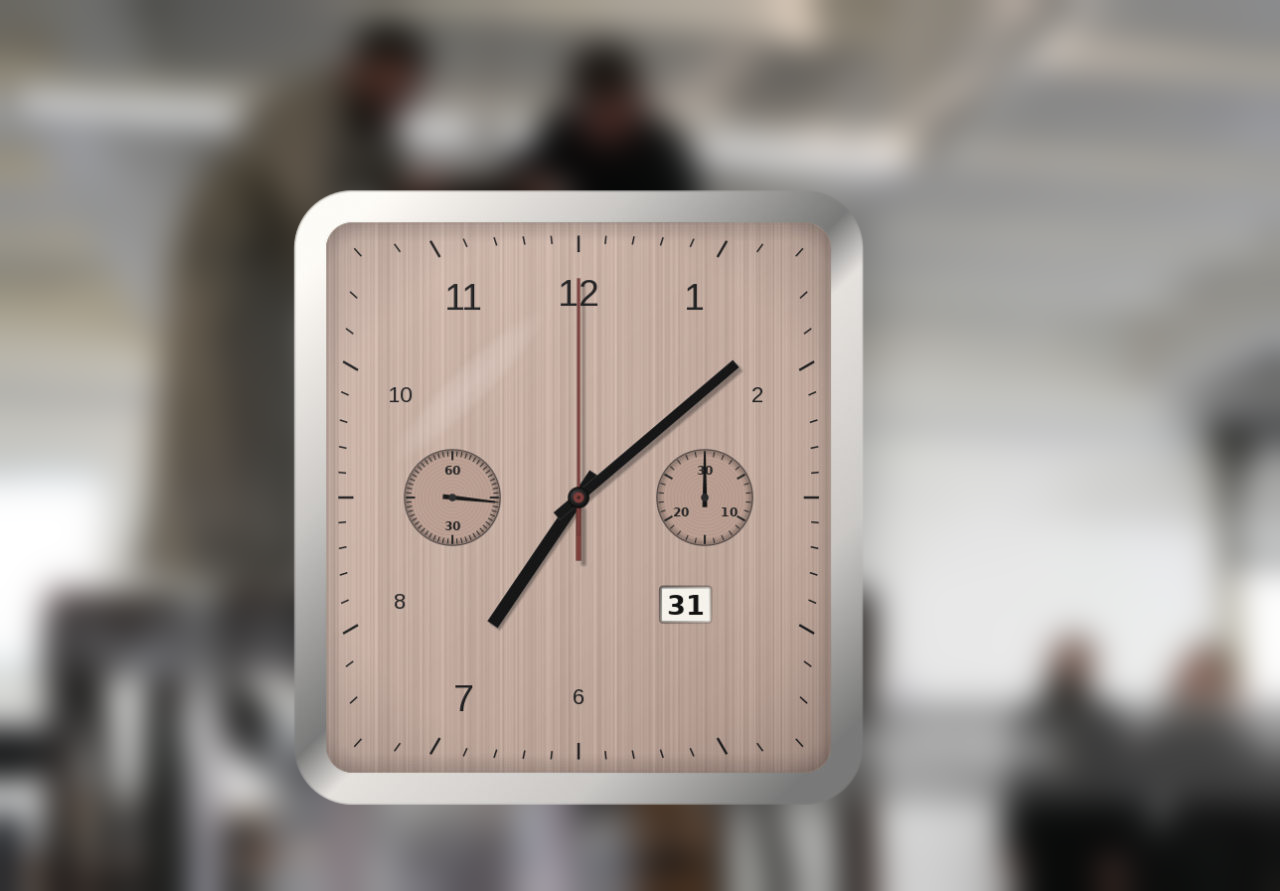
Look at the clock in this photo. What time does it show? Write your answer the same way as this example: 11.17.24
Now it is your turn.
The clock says 7.08.16
